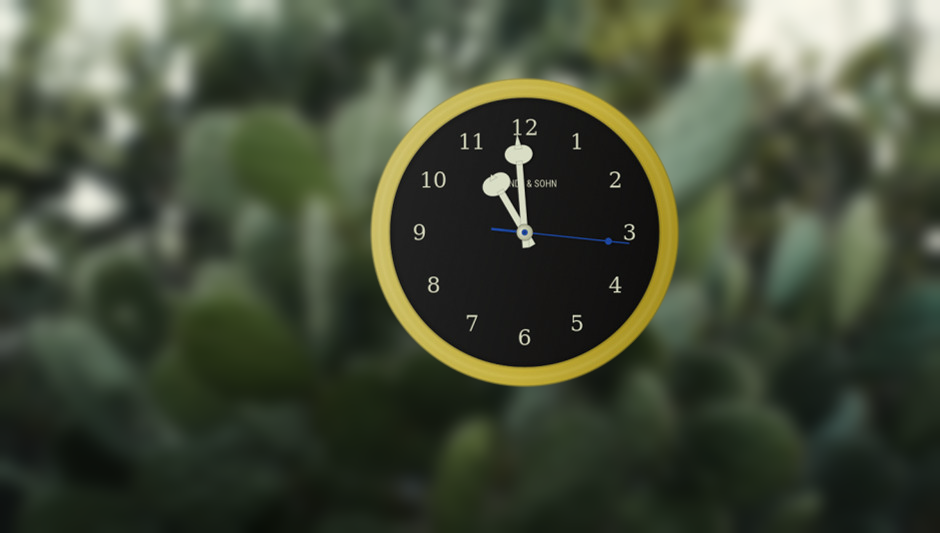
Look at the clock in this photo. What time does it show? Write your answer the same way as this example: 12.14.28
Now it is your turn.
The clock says 10.59.16
